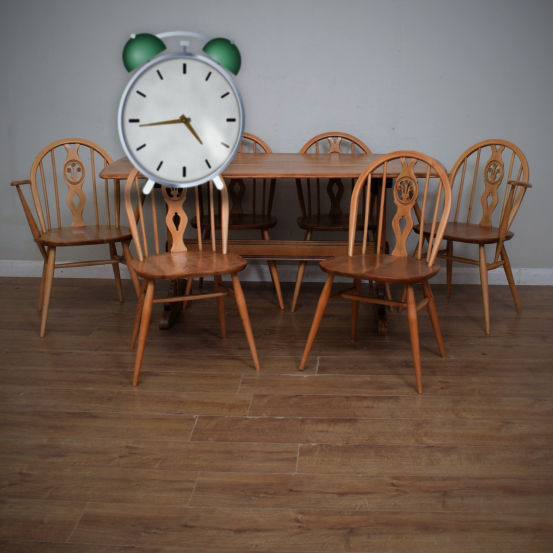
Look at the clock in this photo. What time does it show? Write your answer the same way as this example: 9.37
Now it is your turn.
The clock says 4.44
